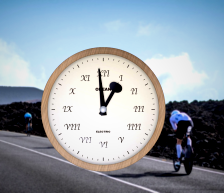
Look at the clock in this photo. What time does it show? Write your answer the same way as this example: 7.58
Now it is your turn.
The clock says 12.59
